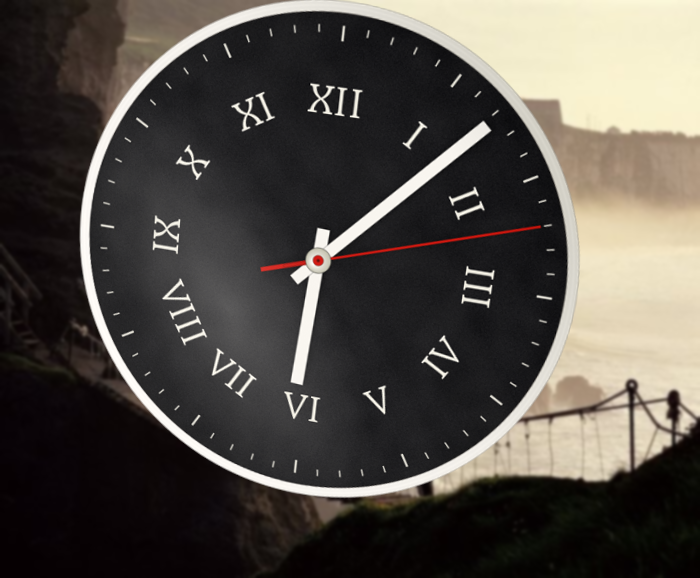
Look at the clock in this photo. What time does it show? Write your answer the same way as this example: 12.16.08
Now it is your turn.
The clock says 6.07.12
